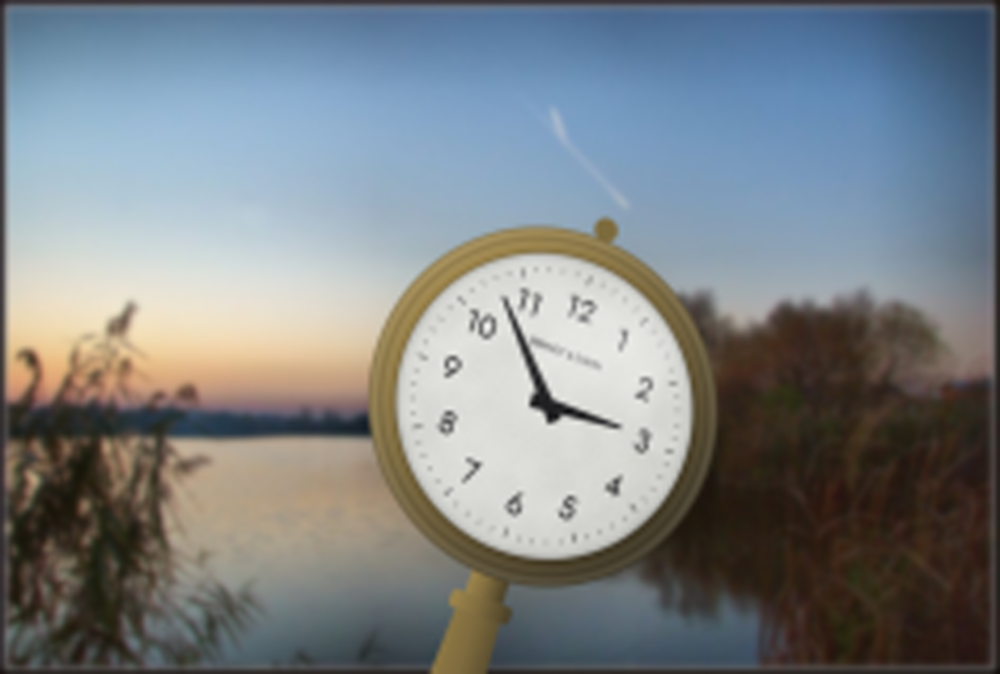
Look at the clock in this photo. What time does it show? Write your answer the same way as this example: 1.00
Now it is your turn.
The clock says 2.53
